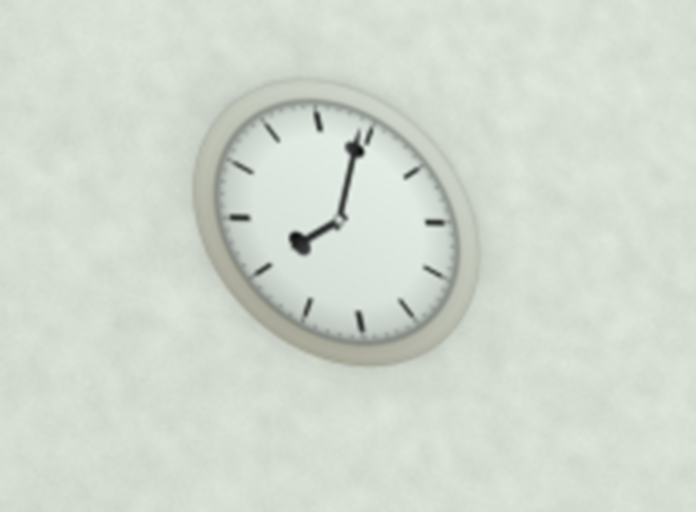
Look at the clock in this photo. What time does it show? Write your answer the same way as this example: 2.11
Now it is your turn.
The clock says 8.04
